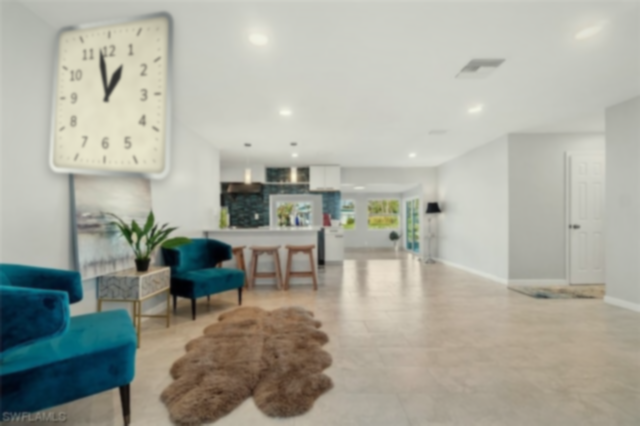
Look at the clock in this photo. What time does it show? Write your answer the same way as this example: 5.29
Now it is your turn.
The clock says 12.58
